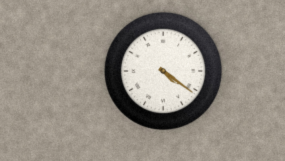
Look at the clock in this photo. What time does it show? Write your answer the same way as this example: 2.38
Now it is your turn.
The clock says 4.21
